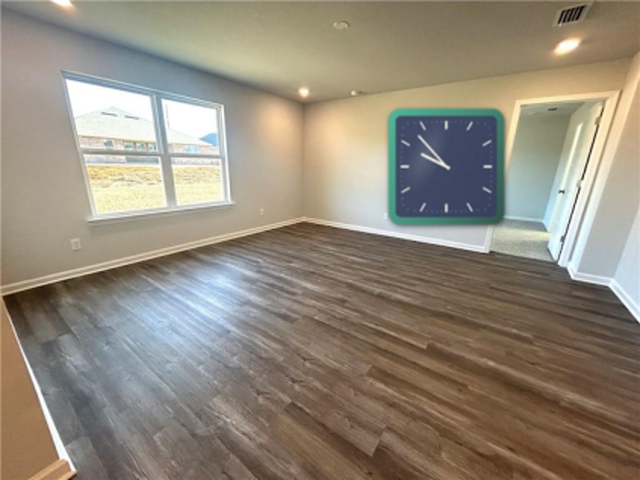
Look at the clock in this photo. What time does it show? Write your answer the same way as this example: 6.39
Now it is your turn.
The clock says 9.53
